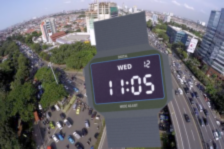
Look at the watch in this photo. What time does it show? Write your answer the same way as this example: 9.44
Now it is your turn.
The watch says 11.05
